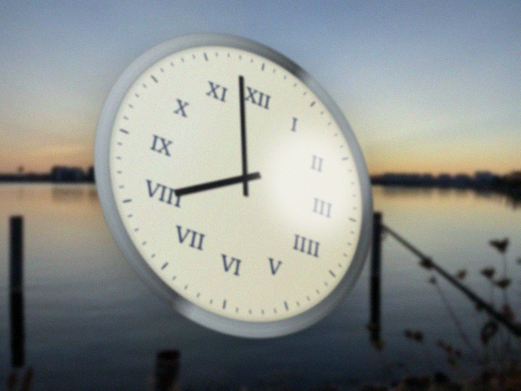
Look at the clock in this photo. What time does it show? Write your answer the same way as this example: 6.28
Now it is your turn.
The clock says 7.58
